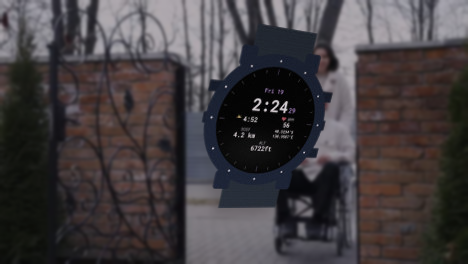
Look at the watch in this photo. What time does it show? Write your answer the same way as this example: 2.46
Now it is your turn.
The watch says 2.24
